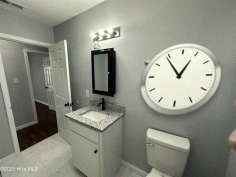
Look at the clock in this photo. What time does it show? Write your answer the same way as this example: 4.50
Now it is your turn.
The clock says 12.54
